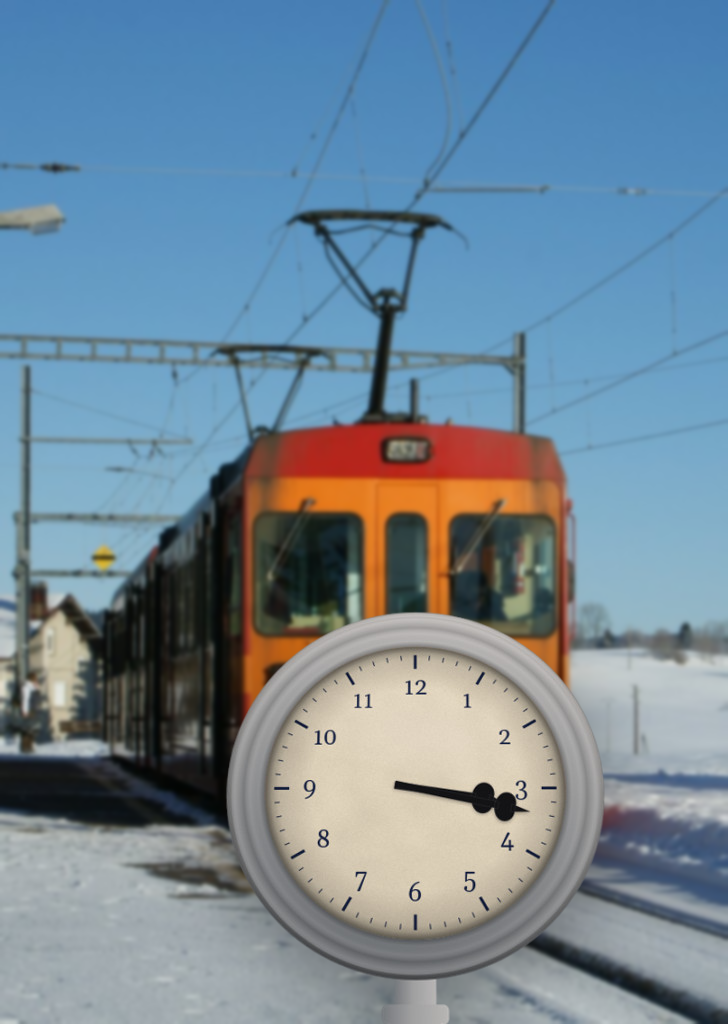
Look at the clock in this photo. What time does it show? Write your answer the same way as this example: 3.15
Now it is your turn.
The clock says 3.17
